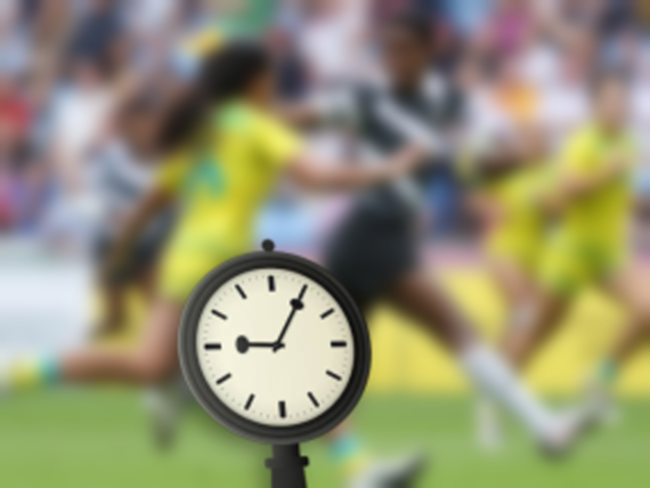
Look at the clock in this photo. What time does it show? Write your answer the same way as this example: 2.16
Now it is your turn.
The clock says 9.05
